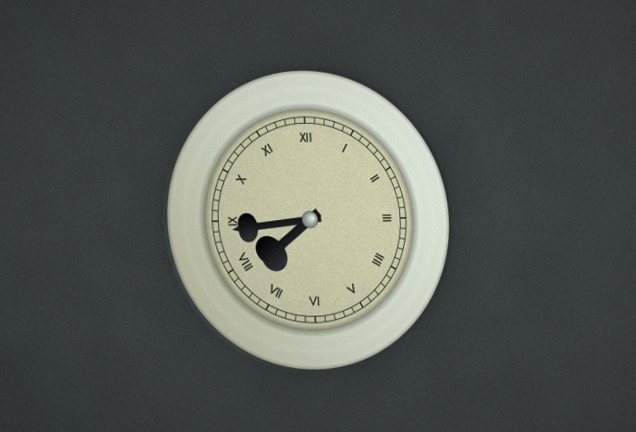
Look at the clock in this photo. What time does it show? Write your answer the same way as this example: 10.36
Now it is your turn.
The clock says 7.44
